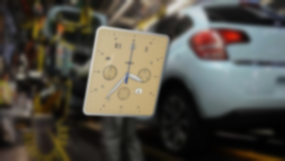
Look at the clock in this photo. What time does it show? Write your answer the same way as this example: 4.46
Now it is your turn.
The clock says 3.36
